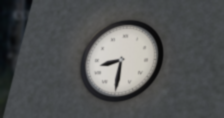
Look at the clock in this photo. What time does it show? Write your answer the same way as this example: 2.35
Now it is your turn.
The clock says 8.30
